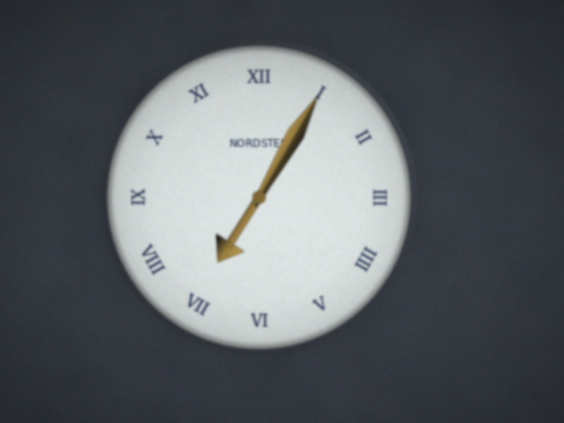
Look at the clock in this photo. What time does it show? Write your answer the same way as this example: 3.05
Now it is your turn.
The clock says 7.05
